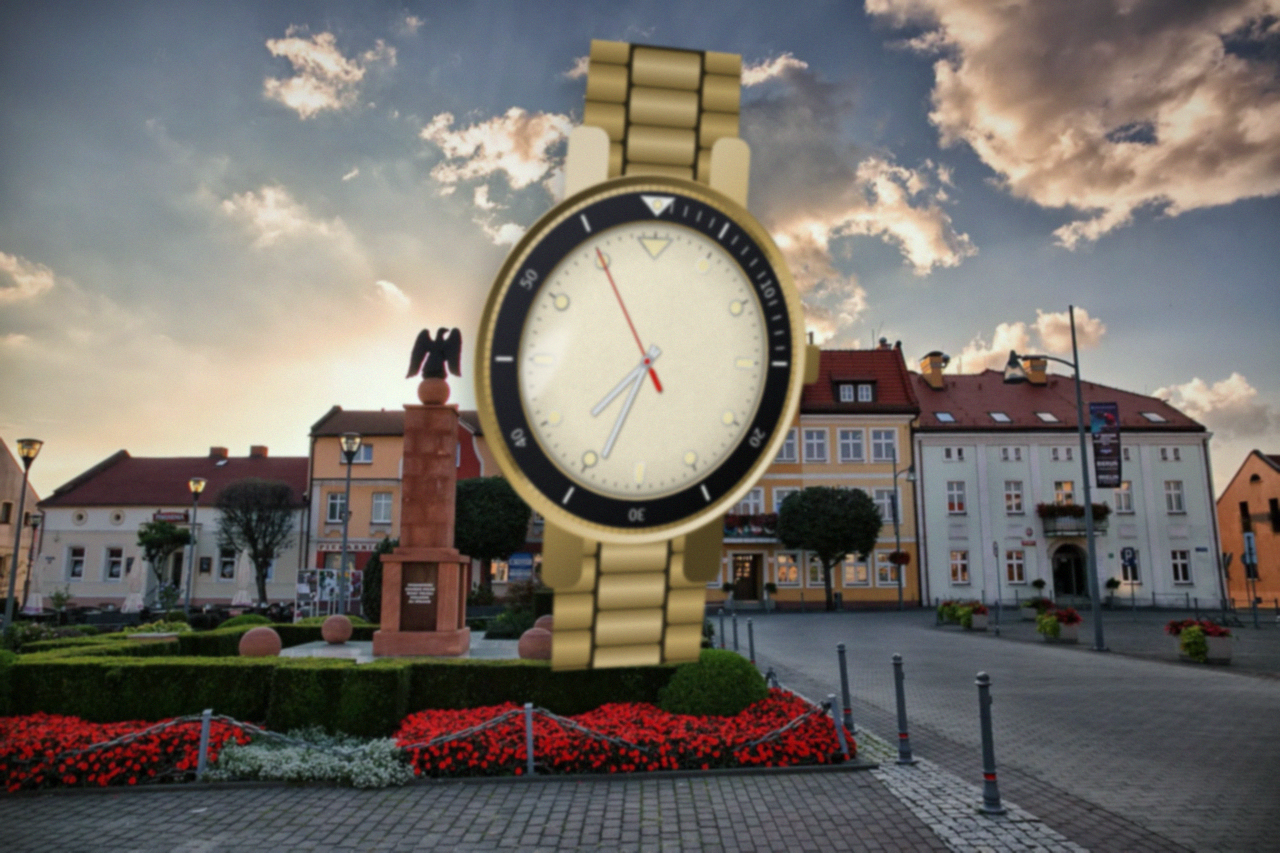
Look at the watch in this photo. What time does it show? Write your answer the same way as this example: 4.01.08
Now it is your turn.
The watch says 7.33.55
